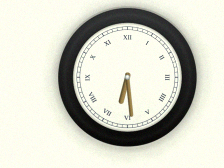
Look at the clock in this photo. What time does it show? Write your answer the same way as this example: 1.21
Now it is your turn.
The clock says 6.29
